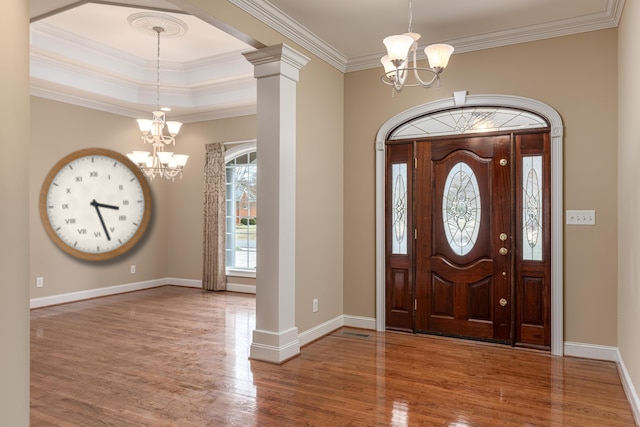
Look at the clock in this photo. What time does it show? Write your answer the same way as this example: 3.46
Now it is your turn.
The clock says 3.27
